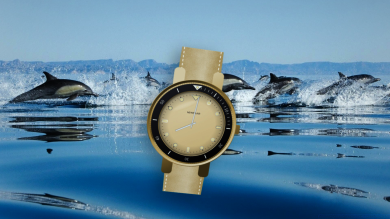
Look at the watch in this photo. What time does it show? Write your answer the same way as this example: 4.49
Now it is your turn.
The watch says 8.01
